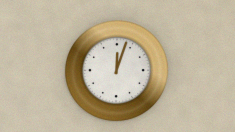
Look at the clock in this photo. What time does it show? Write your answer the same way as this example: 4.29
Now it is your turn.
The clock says 12.03
